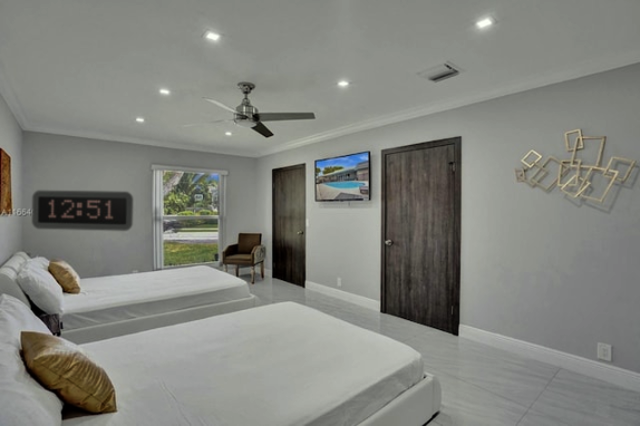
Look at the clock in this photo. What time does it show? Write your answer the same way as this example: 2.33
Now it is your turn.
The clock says 12.51
